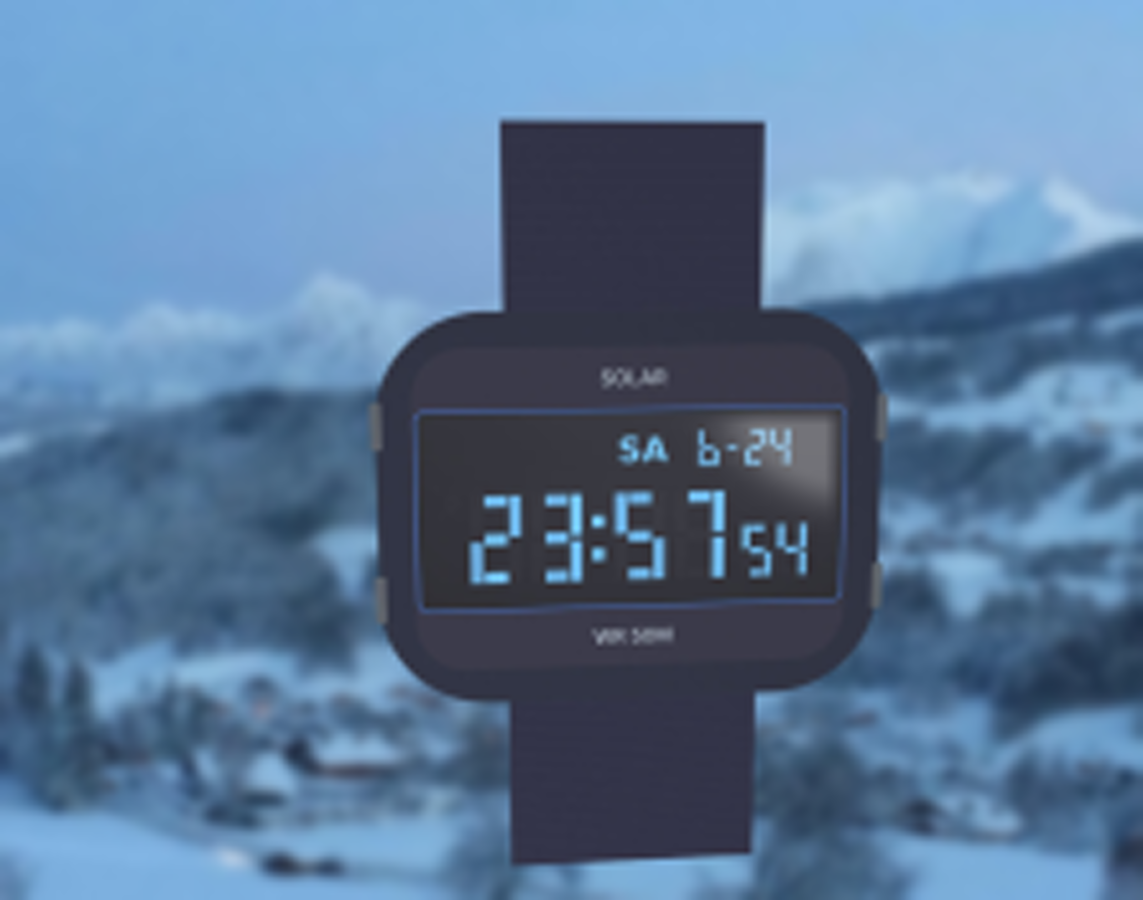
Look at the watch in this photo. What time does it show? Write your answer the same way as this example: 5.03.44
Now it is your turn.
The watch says 23.57.54
